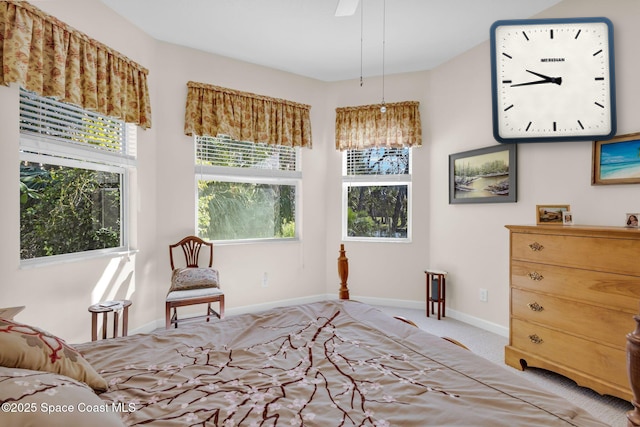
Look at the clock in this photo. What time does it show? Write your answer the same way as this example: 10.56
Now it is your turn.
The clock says 9.44
